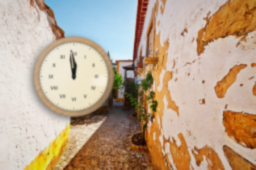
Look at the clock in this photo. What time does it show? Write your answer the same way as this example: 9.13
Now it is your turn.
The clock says 11.59
